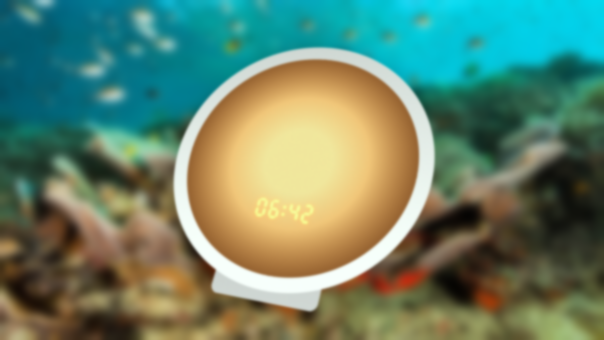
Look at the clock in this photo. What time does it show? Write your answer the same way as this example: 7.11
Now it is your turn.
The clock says 6.42
